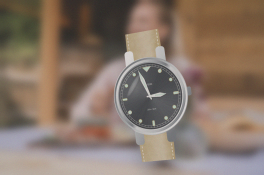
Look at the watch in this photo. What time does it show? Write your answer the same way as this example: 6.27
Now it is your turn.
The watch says 2.57
